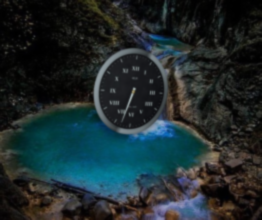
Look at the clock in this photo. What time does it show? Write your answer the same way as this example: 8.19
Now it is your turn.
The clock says 6.33
